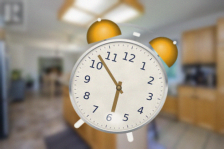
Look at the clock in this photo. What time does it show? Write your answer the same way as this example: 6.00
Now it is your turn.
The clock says 5.52
